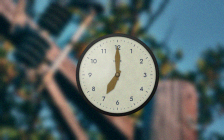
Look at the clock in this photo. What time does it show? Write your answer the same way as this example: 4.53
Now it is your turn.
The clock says 7.00
